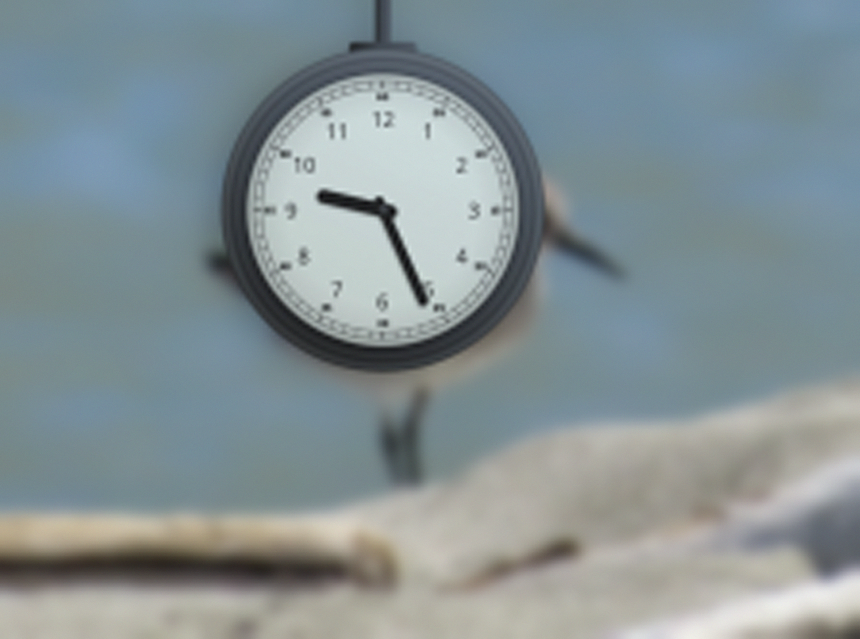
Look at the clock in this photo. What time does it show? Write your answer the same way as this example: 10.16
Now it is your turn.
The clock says 9.26
